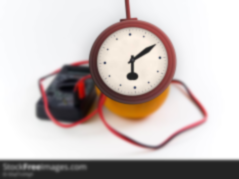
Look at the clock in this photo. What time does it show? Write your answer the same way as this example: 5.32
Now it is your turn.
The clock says 6.10
